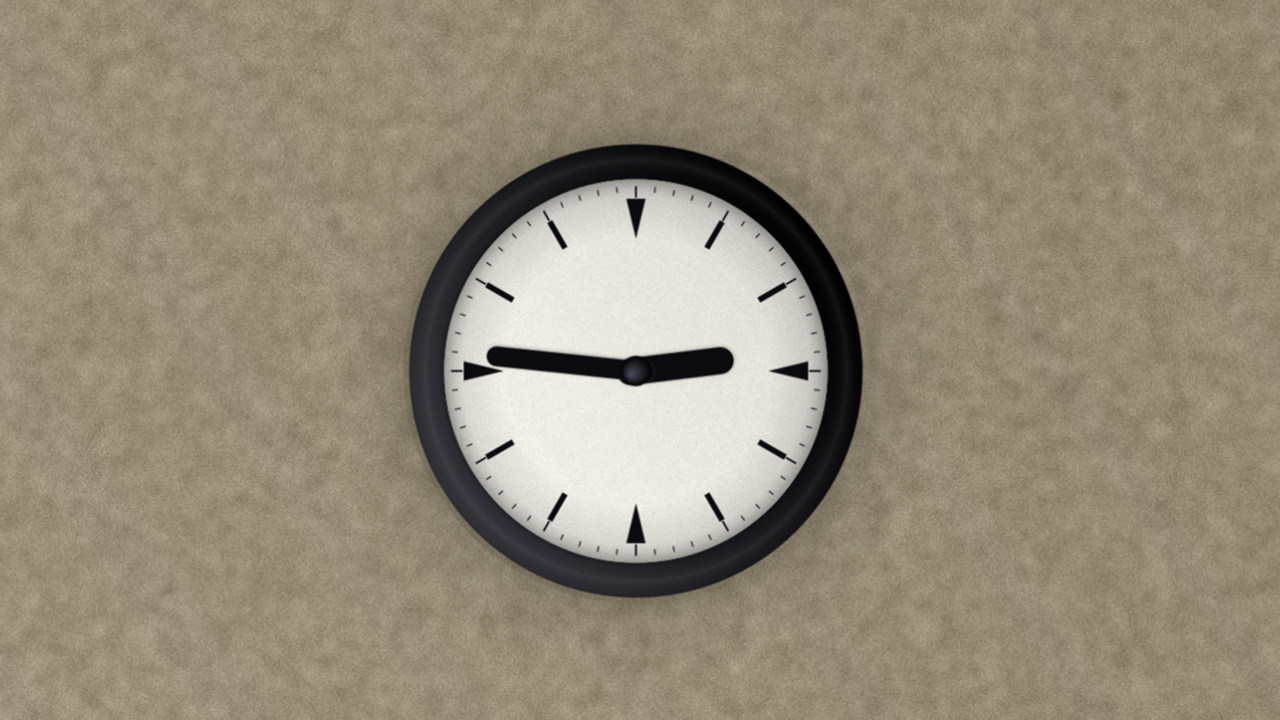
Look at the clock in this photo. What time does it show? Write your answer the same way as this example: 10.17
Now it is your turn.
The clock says 2.46
